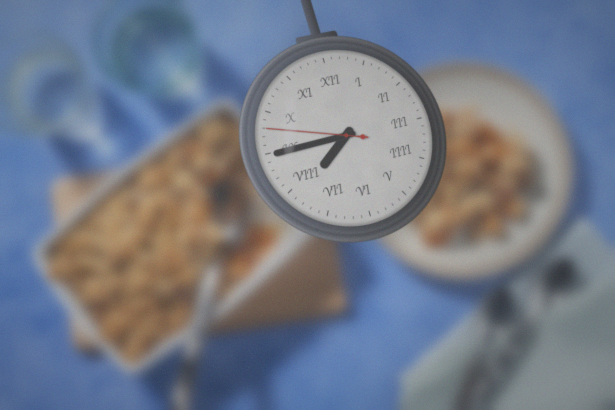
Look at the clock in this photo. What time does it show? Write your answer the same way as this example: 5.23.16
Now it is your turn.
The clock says 7.44.48
